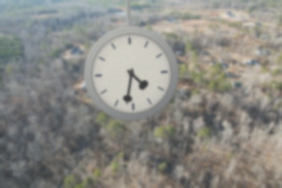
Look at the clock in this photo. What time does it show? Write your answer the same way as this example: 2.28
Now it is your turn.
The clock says 4.32
